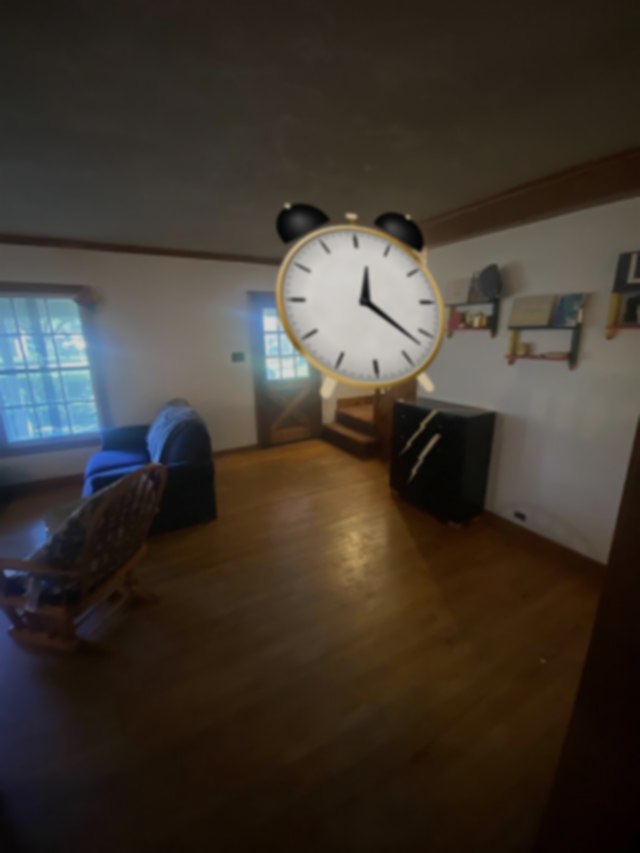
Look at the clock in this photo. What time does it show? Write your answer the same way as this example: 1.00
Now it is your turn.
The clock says 12.22
